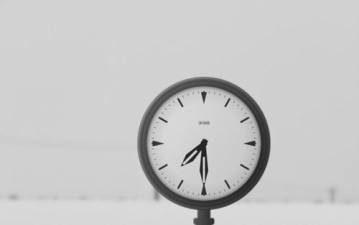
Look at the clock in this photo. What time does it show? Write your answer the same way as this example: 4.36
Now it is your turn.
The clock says 7.30
